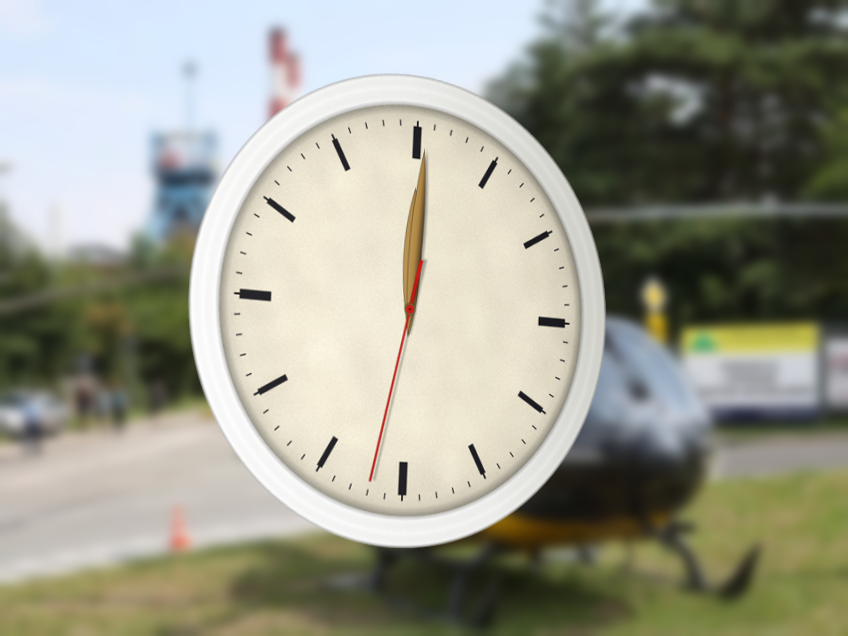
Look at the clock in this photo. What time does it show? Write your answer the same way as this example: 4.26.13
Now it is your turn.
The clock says 12.00.32
